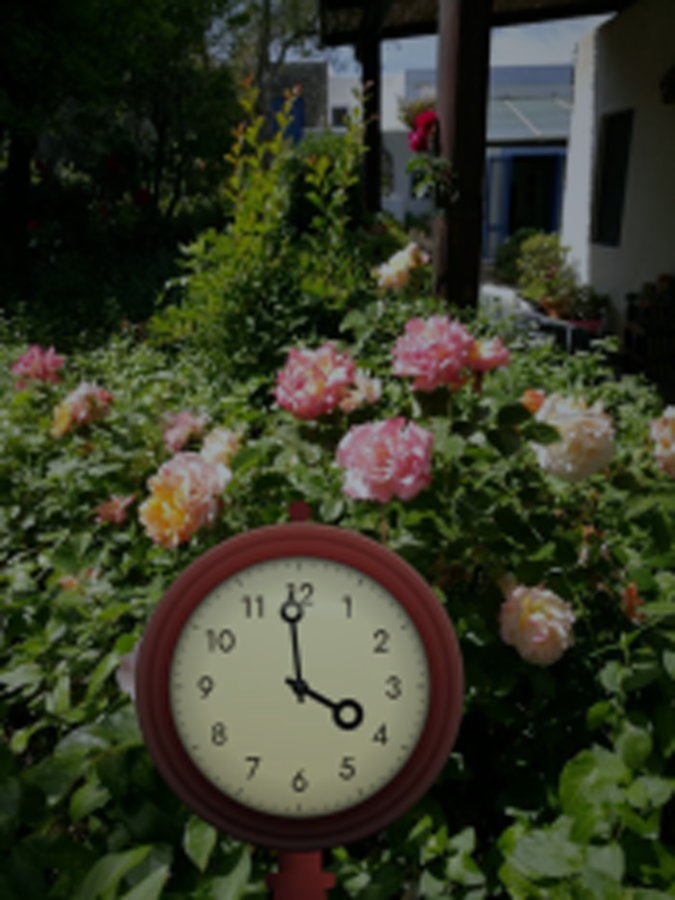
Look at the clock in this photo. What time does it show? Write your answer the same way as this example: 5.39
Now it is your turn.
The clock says 3.59
